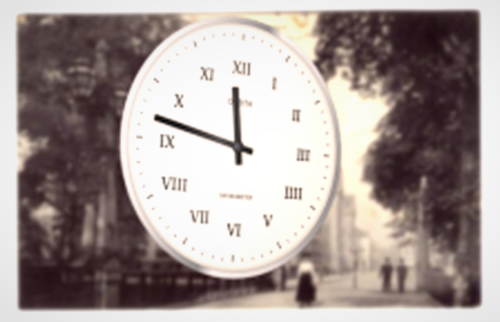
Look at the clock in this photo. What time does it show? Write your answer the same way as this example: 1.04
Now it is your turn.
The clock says 11.47
